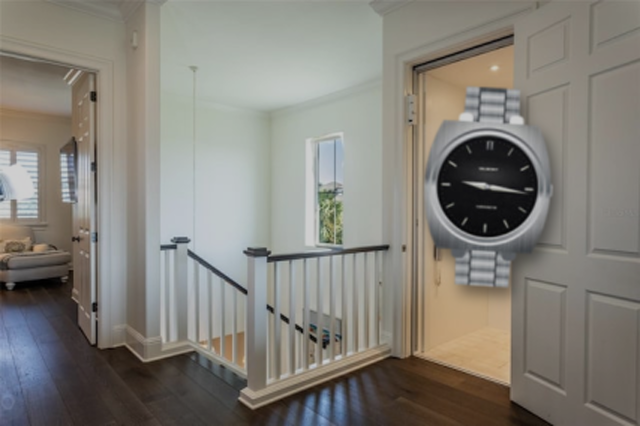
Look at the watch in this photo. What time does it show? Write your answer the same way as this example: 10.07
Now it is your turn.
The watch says 9.16
